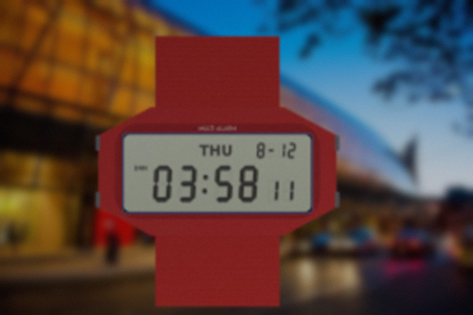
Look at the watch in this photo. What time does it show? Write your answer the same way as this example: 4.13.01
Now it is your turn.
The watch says 3.58.11
